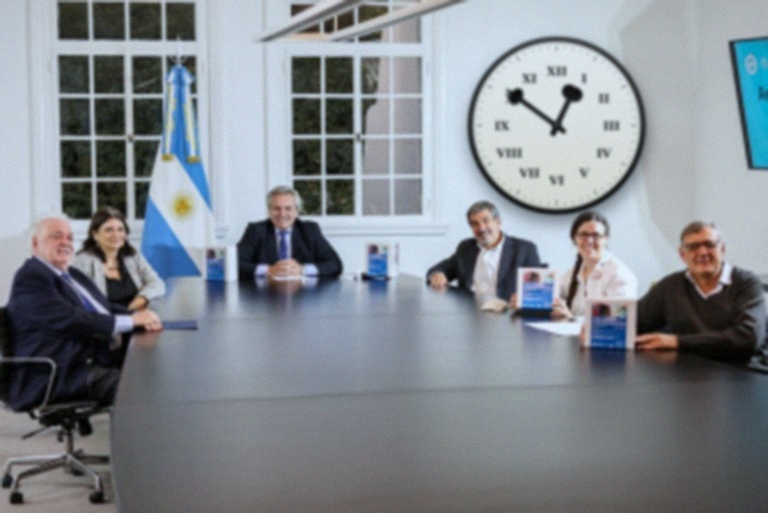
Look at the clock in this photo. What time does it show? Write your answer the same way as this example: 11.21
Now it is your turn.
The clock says 12.51
